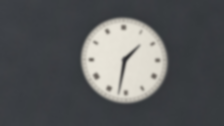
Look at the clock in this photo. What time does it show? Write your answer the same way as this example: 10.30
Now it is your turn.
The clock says 1.32
